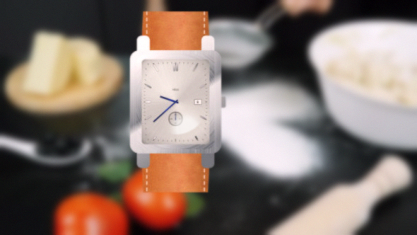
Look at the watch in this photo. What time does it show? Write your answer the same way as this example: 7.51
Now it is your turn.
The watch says 9.38
